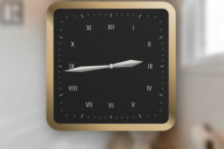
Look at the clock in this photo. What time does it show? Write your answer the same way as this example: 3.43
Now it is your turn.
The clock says 2.44
